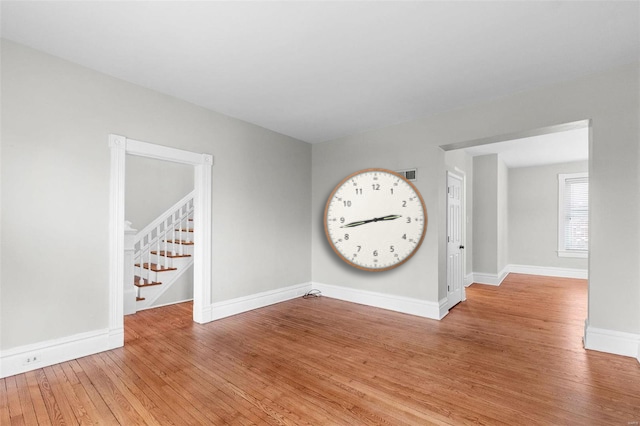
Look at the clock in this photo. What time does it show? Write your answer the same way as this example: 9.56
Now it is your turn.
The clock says 2.43
